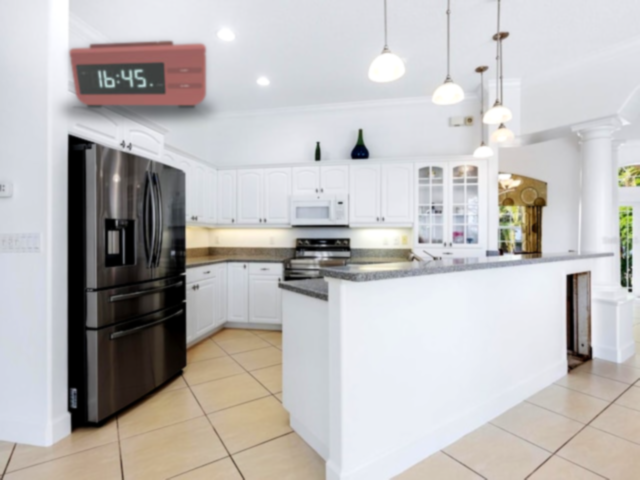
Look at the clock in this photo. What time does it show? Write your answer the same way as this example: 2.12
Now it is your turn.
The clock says 16.45
